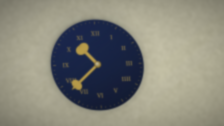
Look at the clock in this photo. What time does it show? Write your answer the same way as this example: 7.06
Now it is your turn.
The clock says 10.38
